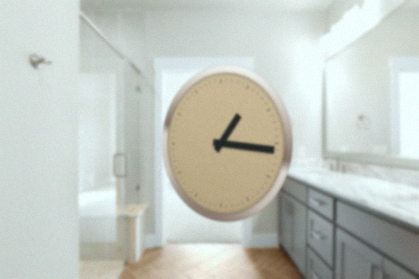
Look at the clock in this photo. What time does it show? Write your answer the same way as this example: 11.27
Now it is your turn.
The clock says 1.16
